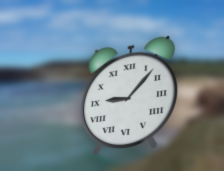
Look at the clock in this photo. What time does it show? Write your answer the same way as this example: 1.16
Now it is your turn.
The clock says 9.07
